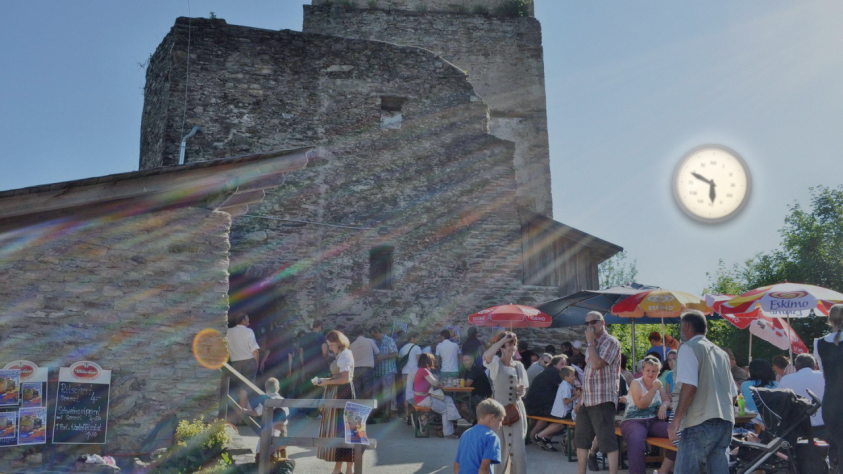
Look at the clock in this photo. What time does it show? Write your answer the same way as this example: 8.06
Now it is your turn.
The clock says 5.49
